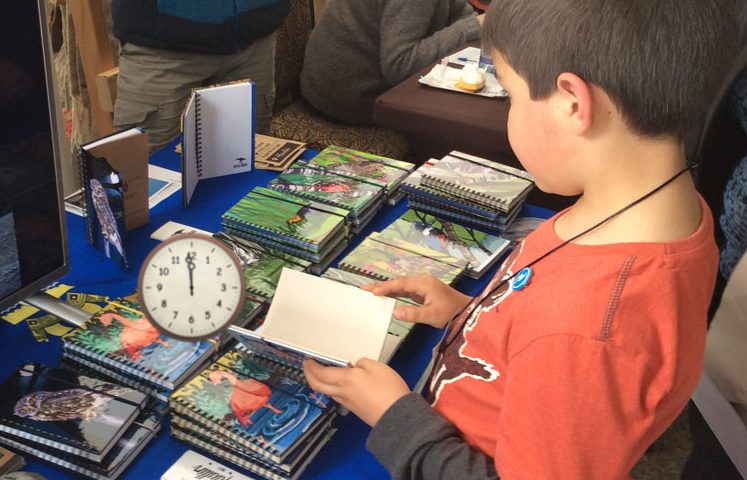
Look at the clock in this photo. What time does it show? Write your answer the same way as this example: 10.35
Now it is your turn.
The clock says 11.59
